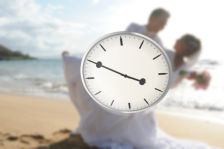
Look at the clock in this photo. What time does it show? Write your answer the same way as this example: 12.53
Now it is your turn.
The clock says 3.50
